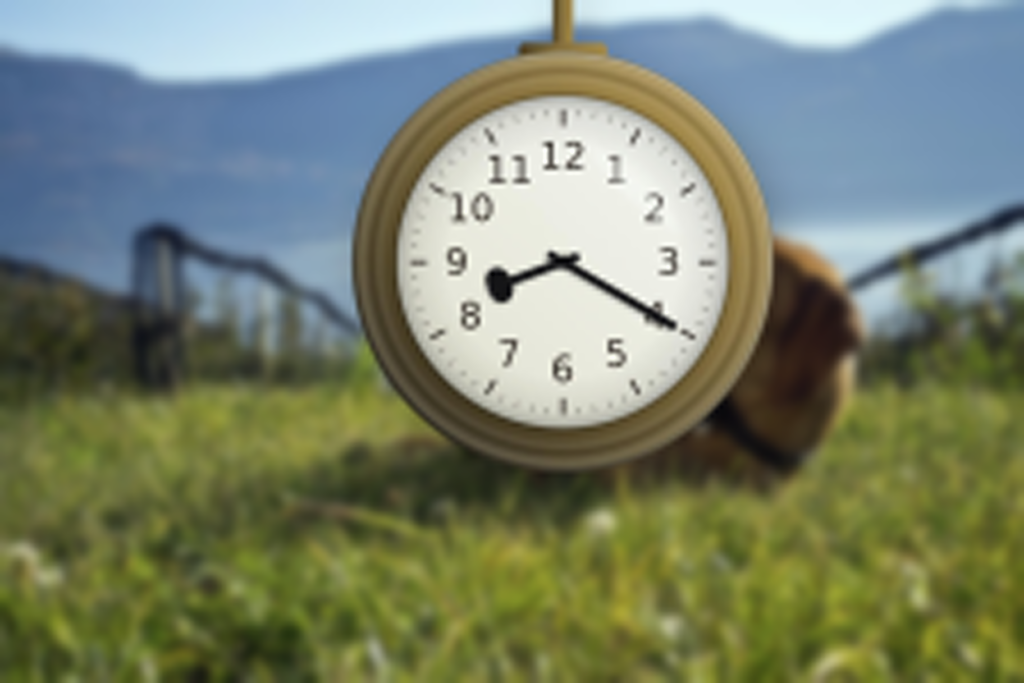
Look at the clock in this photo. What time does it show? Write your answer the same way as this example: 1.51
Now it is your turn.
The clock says 8.20
